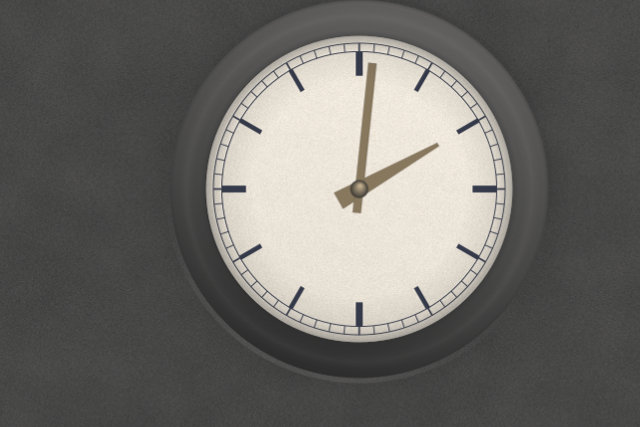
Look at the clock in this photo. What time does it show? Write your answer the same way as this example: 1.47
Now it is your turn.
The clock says 2.01
